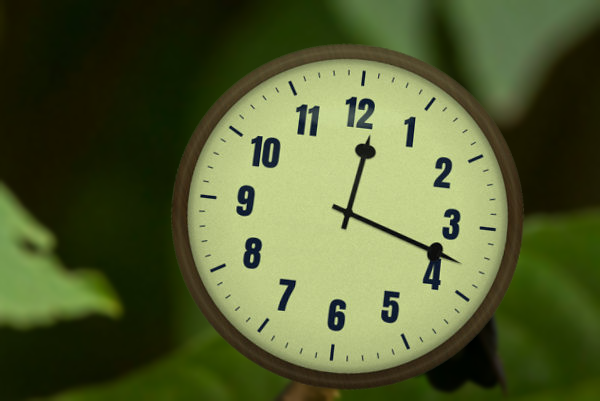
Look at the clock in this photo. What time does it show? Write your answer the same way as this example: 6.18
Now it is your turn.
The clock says 12.18
